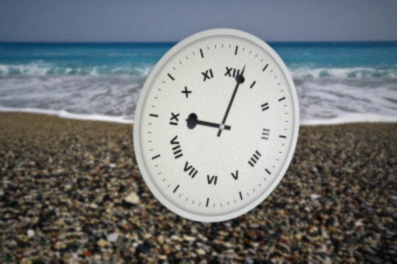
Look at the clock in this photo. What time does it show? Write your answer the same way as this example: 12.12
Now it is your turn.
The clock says 9.02
